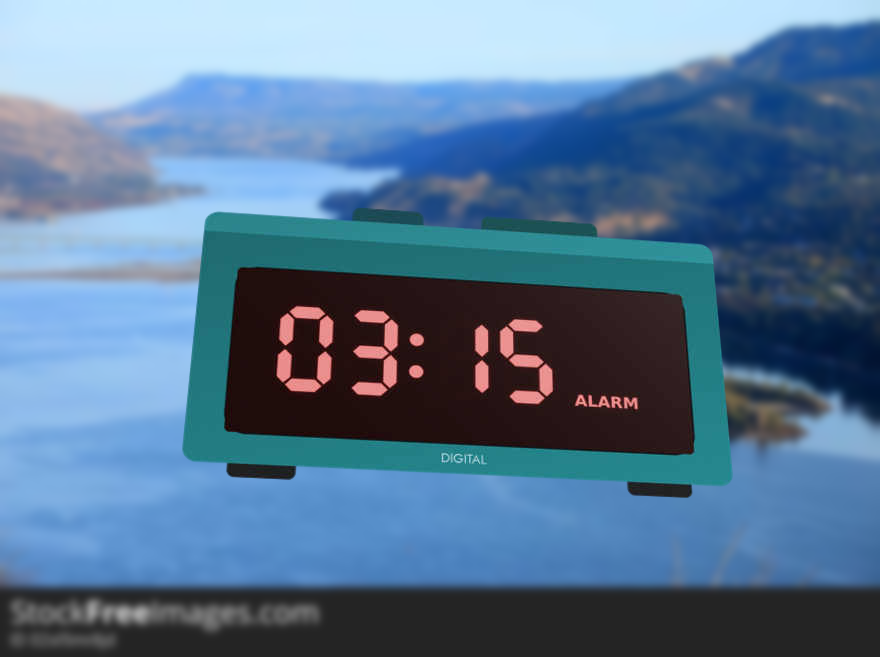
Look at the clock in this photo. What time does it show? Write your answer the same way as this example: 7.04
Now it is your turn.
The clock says 3.15
